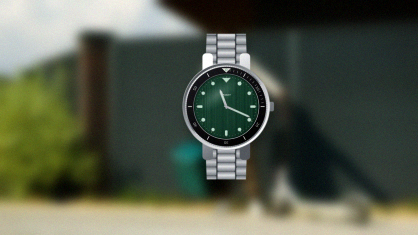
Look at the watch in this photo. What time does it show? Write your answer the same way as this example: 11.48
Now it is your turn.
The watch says 11.19
